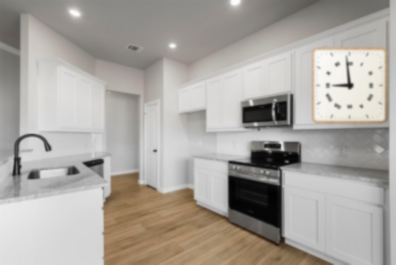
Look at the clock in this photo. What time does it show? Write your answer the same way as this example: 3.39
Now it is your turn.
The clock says 8.59
